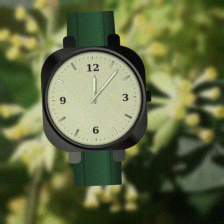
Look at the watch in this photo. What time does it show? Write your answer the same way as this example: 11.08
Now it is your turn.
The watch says 12.07
